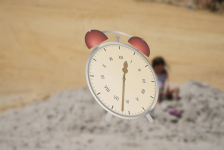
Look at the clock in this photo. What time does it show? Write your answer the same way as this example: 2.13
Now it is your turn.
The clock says 12.32
